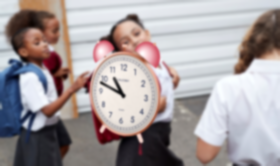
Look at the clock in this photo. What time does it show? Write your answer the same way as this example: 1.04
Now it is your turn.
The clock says 10.48
